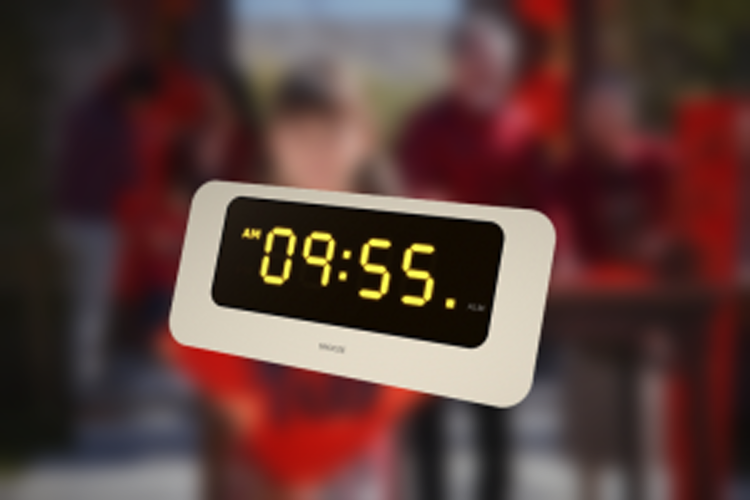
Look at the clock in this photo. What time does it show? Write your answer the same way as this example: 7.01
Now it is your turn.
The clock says 9.55
